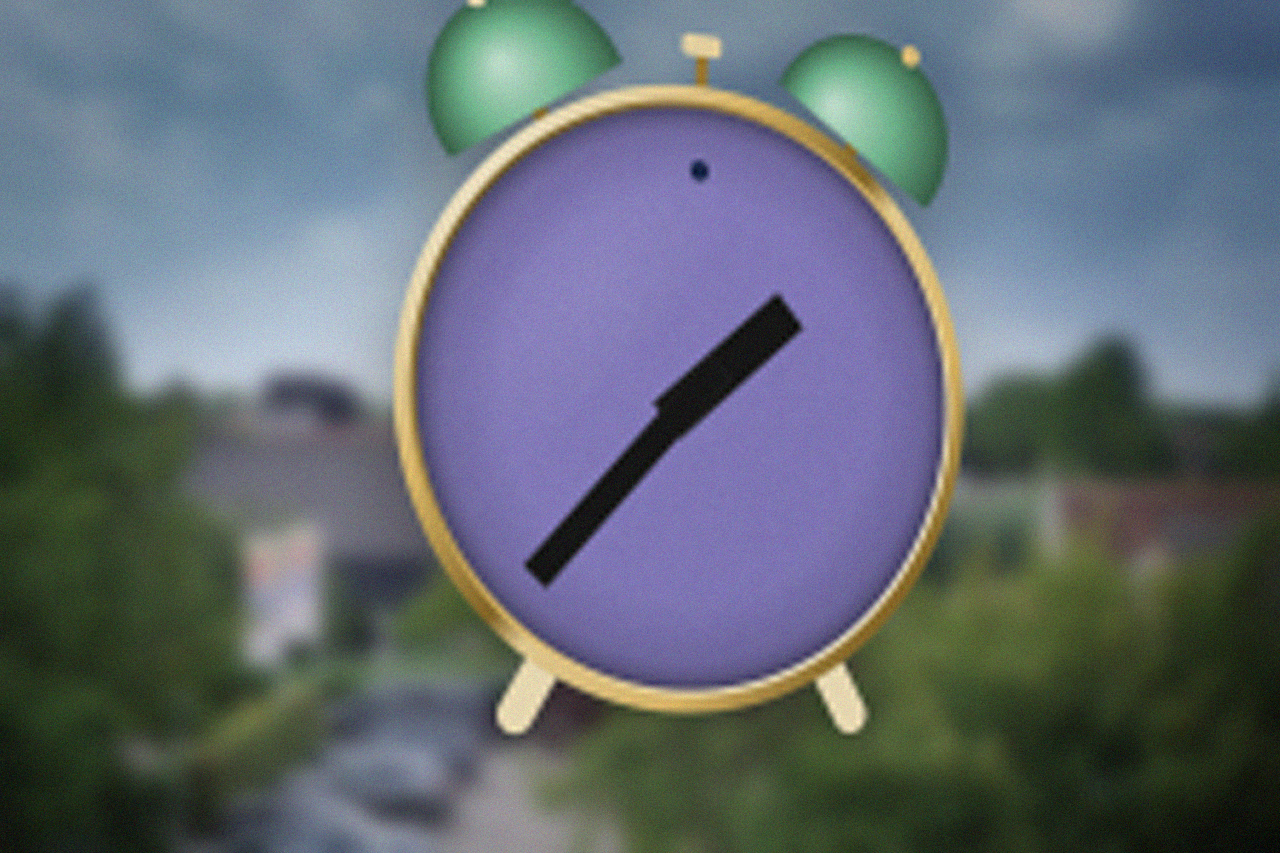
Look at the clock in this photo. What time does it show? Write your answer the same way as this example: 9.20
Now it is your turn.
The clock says 1.37
